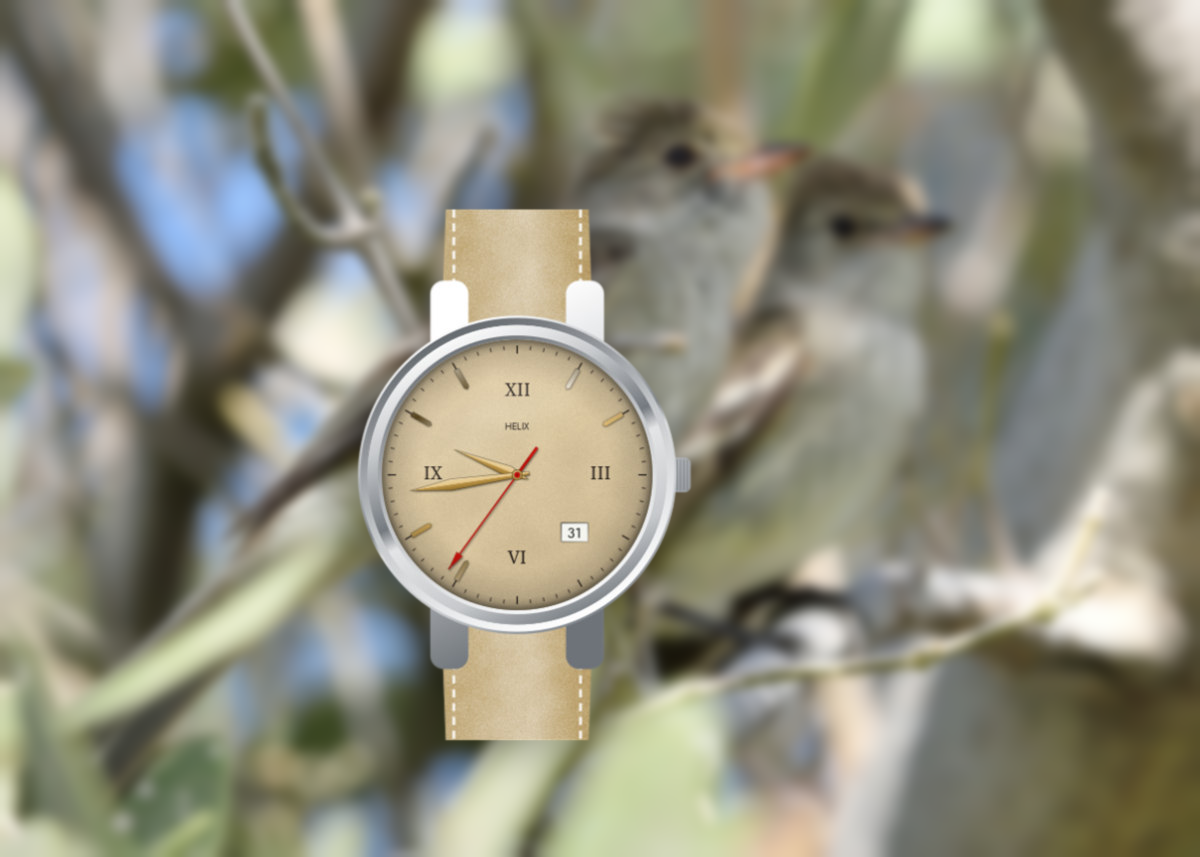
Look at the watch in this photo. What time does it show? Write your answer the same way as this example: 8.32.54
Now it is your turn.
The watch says 9.43.36
